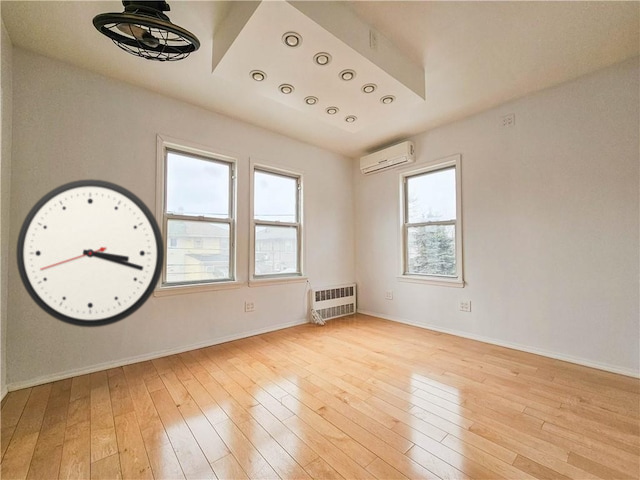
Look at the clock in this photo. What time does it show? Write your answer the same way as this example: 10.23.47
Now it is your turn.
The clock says 3.17.42
